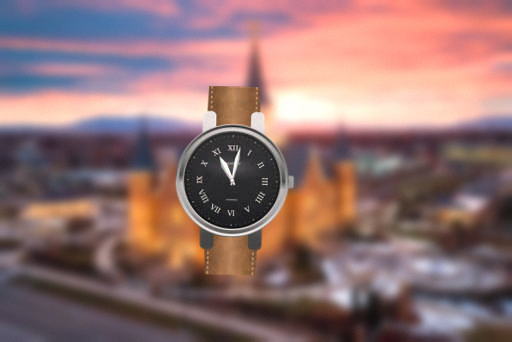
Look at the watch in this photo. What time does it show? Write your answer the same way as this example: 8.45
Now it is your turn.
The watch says 11.02
